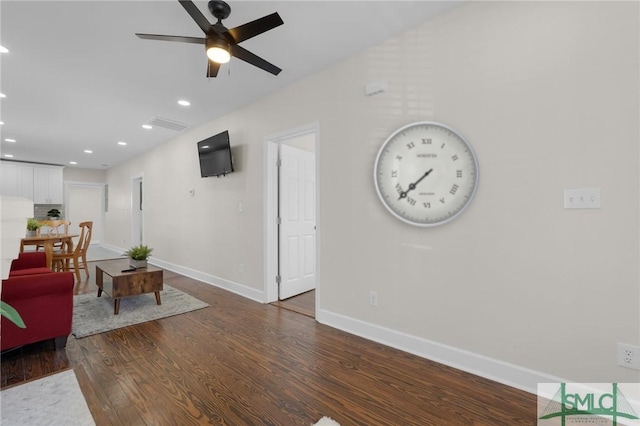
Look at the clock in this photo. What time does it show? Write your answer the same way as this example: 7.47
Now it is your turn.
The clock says 7.38
